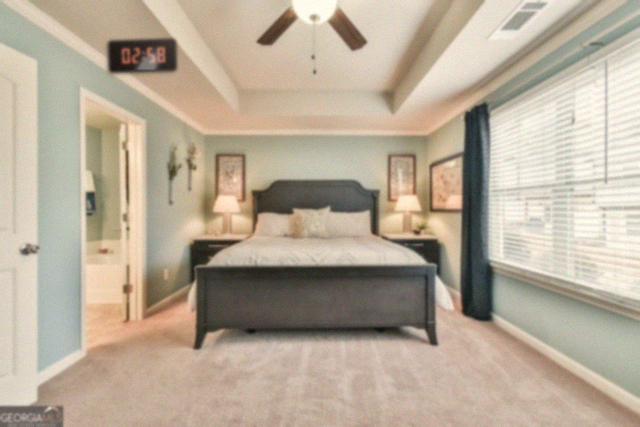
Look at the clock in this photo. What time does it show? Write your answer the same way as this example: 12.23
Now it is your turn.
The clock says 2.58
